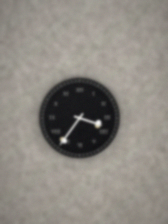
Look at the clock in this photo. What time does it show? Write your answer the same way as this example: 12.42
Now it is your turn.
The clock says 3.36
